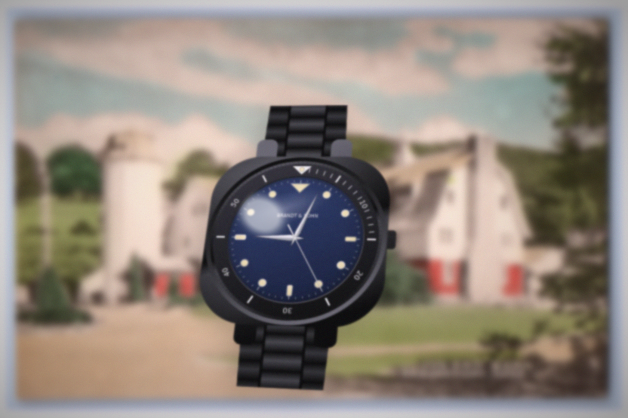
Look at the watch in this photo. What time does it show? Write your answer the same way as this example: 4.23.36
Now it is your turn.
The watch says 9.03.25
